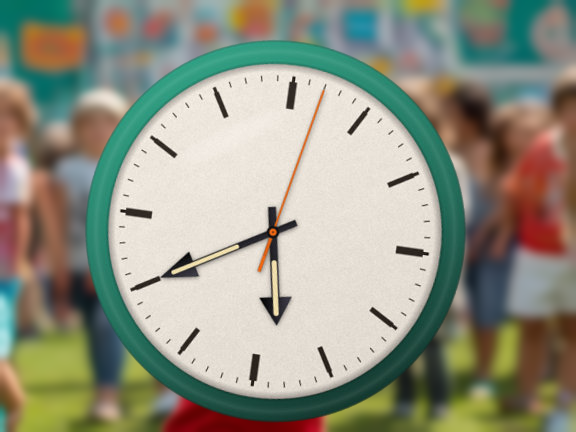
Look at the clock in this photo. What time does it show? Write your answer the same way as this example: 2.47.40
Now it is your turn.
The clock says 5.40.02
